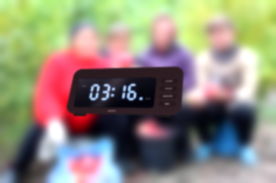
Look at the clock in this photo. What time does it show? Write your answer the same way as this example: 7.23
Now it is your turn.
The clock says 3.16
